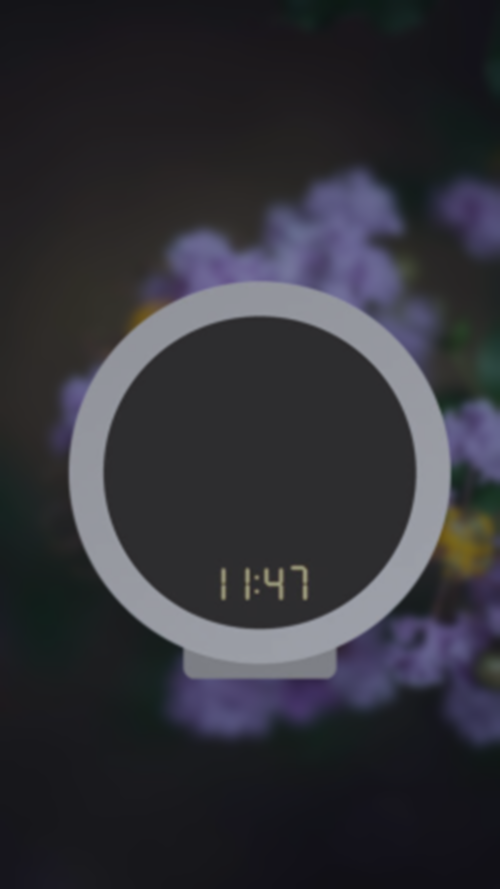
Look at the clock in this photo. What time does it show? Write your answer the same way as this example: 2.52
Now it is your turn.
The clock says 11.47
